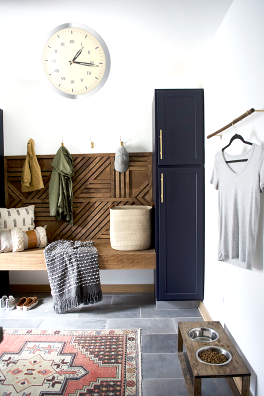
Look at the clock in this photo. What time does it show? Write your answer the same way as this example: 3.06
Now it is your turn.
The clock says 1.16
